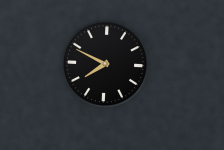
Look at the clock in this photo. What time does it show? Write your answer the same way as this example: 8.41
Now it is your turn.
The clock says 7.49
